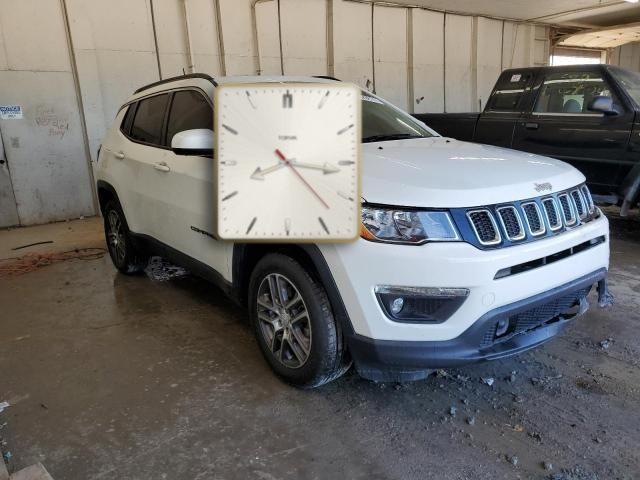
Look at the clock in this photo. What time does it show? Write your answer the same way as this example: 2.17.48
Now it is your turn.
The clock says 8.16.23
